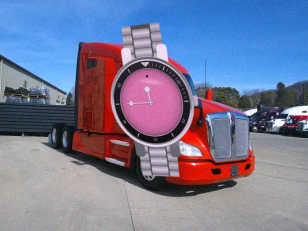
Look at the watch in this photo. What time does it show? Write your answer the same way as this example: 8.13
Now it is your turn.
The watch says 11.45
